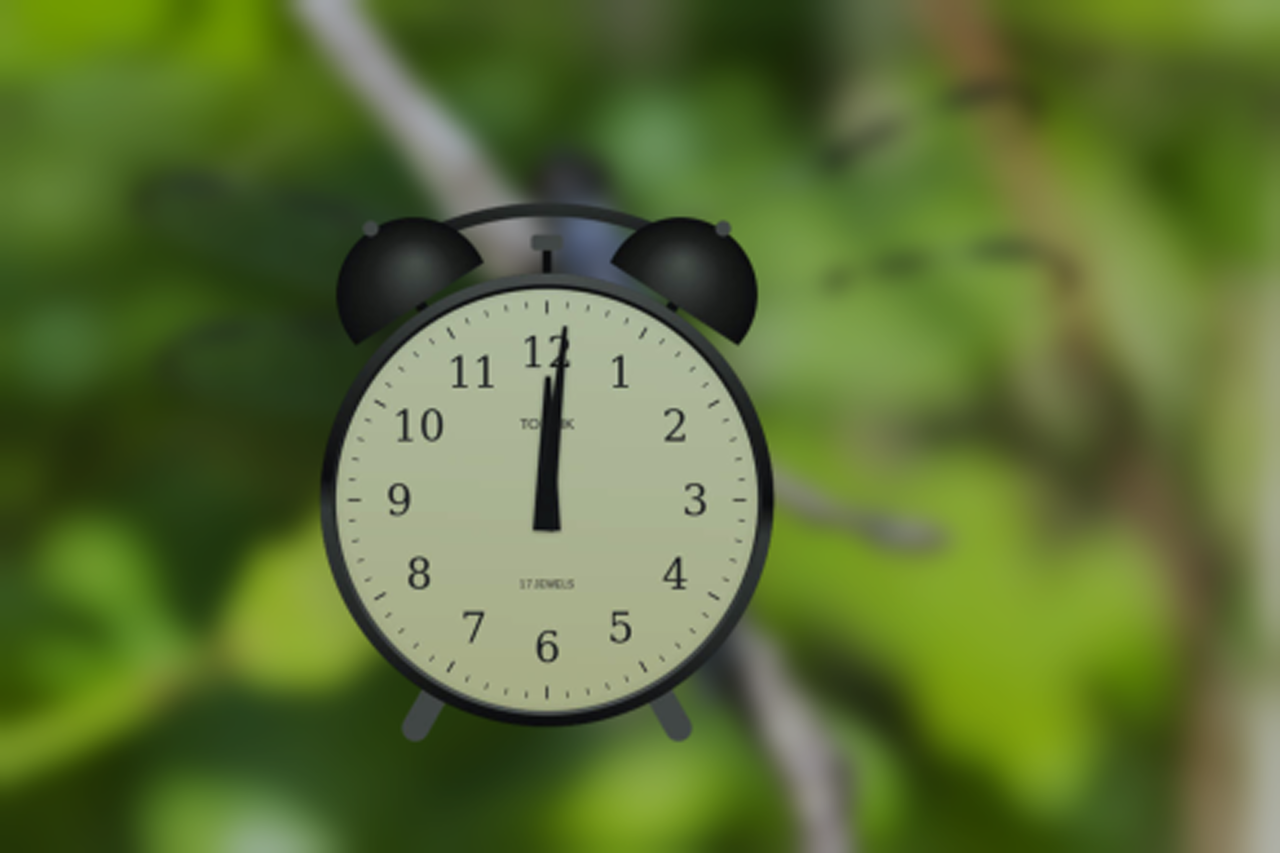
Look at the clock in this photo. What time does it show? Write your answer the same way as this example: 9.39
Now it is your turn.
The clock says 12.01
